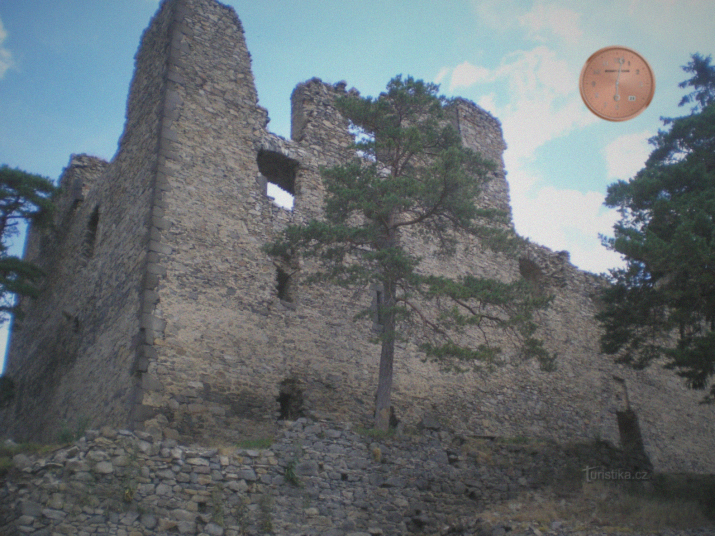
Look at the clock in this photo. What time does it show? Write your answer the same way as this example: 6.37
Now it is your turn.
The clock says 6.02
